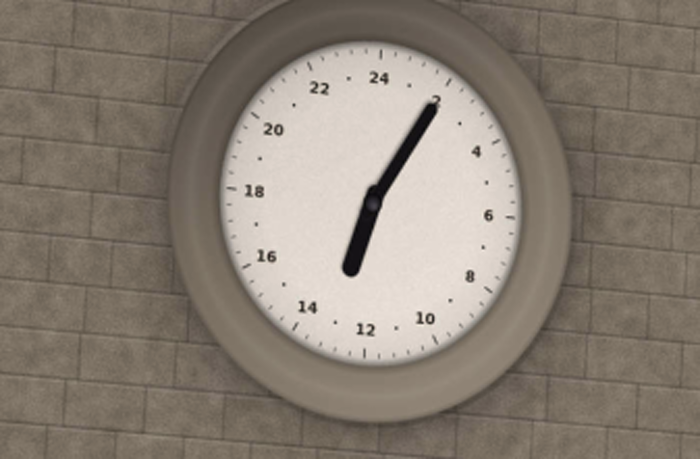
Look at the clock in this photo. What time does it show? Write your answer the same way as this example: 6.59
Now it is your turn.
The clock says 13.05
